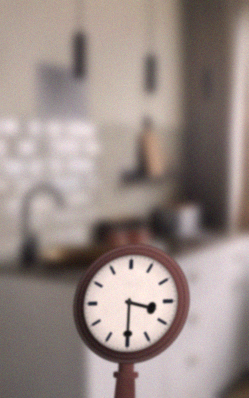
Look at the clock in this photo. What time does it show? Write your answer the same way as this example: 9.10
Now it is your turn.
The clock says 3.30
